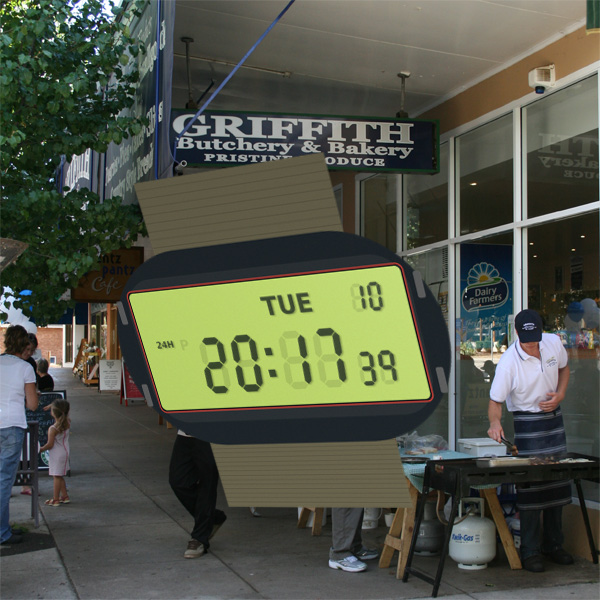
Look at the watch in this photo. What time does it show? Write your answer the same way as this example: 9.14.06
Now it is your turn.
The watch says 20.17.39
